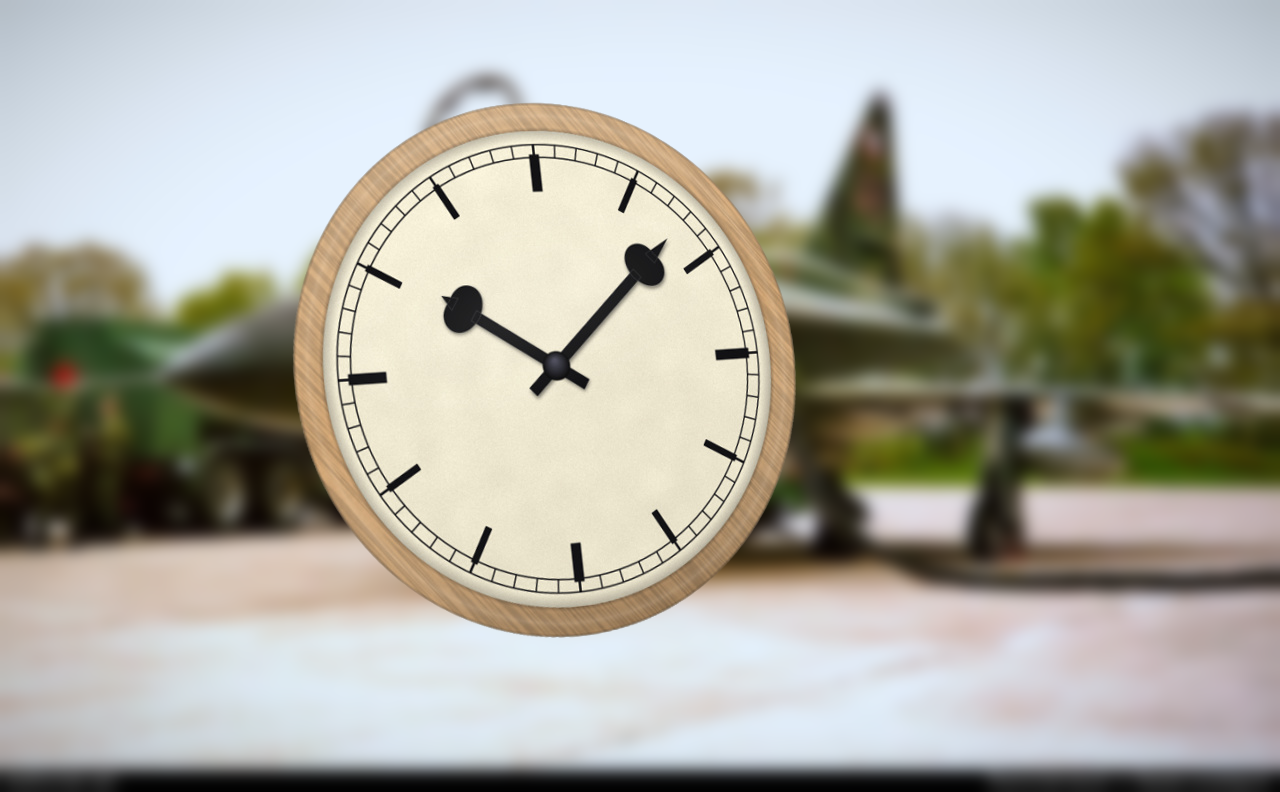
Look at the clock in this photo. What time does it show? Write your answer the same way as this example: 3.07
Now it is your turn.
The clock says 10.08
